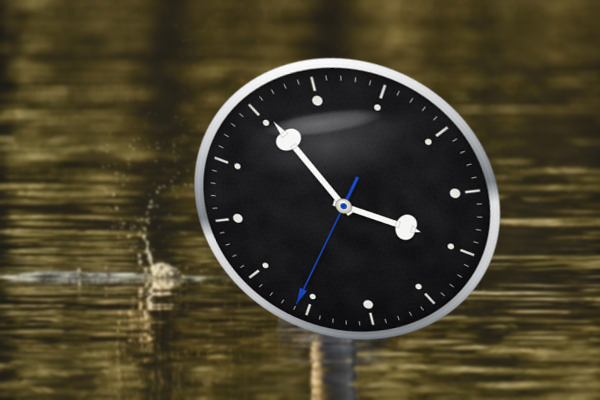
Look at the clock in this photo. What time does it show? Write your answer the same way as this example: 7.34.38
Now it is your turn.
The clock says 3.55.36
